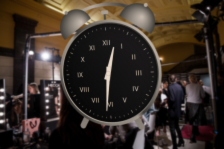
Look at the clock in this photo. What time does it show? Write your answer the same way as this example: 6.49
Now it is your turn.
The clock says 12.31
